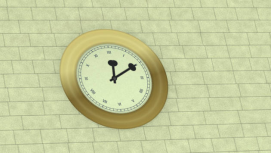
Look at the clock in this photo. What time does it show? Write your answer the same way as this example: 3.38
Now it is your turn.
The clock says 12.10
